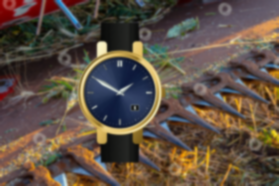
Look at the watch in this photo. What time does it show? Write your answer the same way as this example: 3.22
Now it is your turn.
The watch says 1.50
